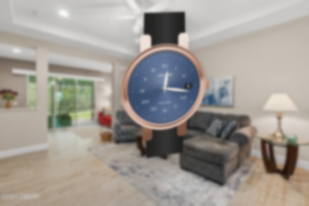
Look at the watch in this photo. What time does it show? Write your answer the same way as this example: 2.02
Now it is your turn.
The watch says 12.17
